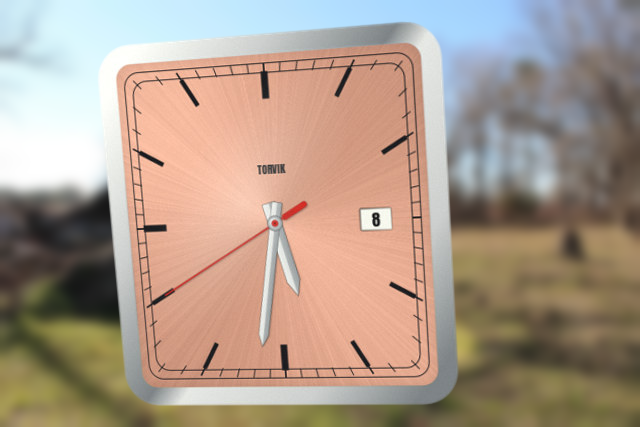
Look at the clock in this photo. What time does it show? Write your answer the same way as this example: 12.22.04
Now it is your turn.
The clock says 5.31.40
